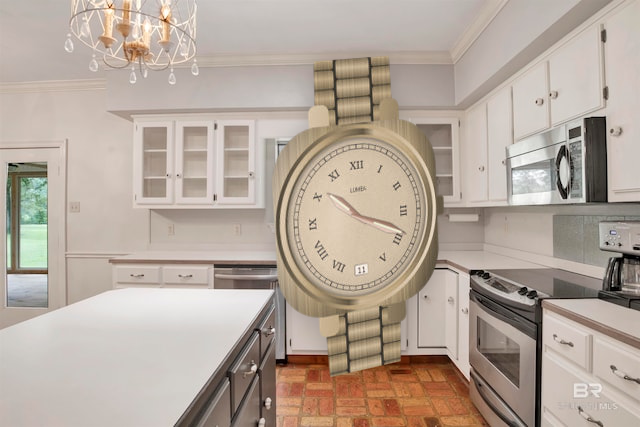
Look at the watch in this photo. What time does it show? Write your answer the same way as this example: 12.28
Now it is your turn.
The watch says 10.19
